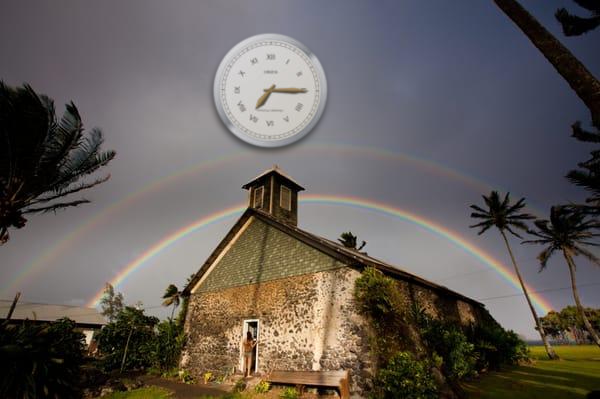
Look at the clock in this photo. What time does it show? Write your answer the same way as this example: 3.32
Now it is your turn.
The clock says 7.15
